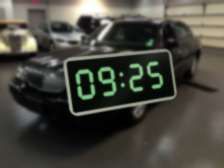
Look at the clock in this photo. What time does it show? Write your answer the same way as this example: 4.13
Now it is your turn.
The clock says 9.25
